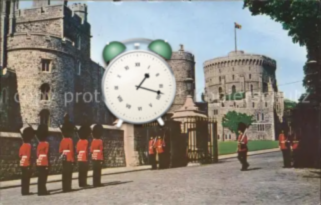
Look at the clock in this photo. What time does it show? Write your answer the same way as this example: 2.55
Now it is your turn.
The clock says 1.18
